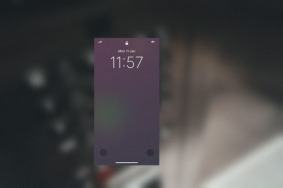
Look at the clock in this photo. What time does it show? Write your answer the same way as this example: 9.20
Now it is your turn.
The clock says 11.57
